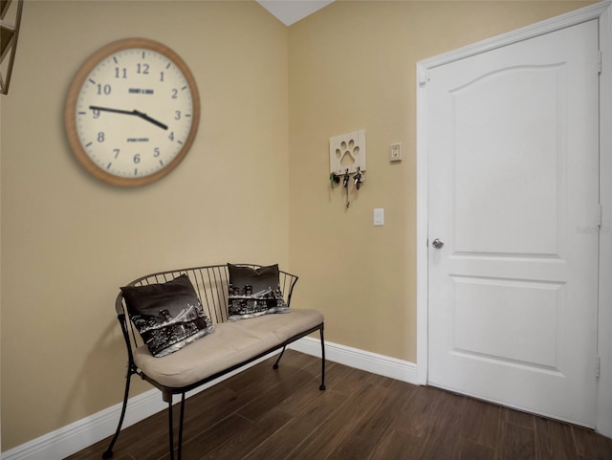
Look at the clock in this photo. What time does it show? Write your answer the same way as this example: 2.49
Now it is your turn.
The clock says 3.46
